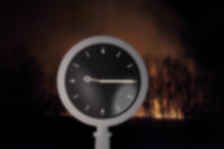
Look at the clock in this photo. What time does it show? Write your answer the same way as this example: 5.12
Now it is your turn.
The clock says 9.15
